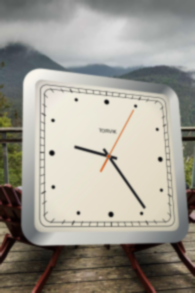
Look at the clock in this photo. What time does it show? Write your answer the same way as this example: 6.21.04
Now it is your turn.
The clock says 9.24.05
